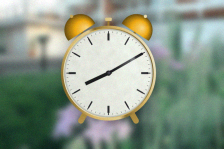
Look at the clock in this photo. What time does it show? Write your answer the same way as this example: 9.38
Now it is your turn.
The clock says 8.10
